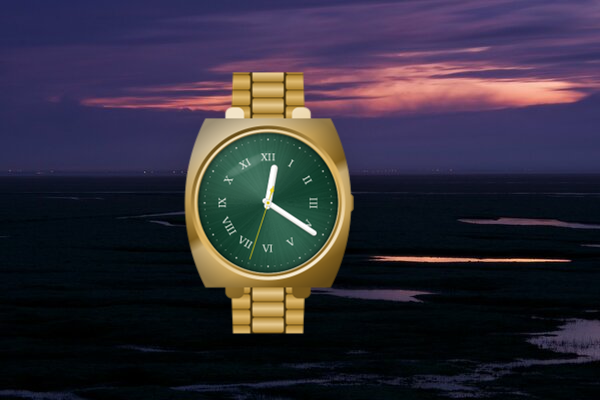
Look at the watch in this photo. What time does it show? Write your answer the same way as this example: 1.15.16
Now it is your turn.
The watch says 12.20.33
